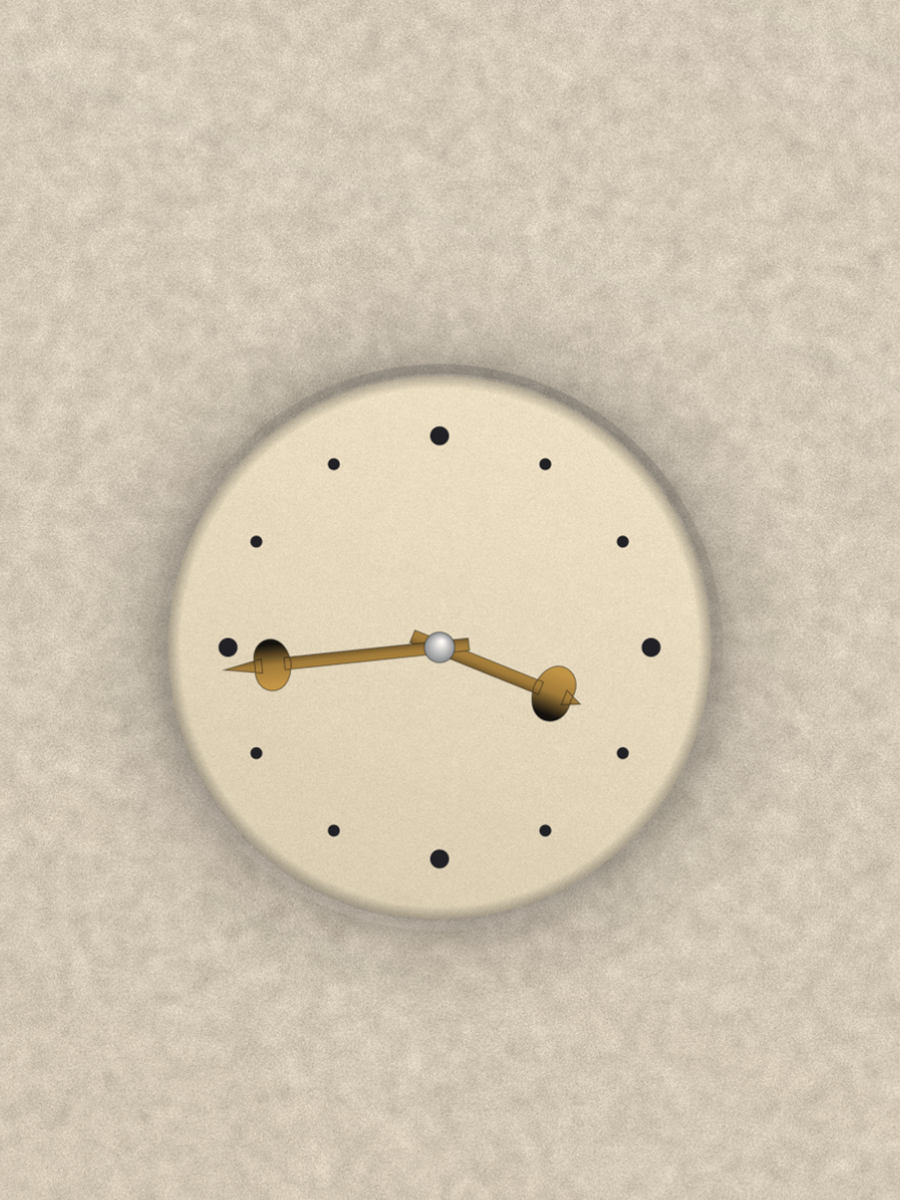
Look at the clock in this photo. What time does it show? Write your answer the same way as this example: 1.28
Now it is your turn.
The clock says 3.44
